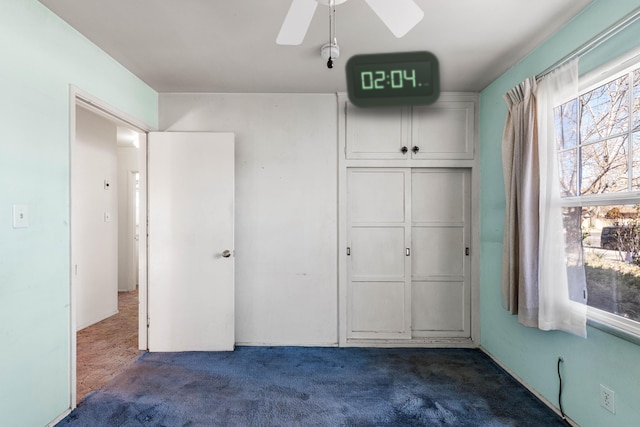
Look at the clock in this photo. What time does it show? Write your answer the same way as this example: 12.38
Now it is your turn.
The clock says 2.04
